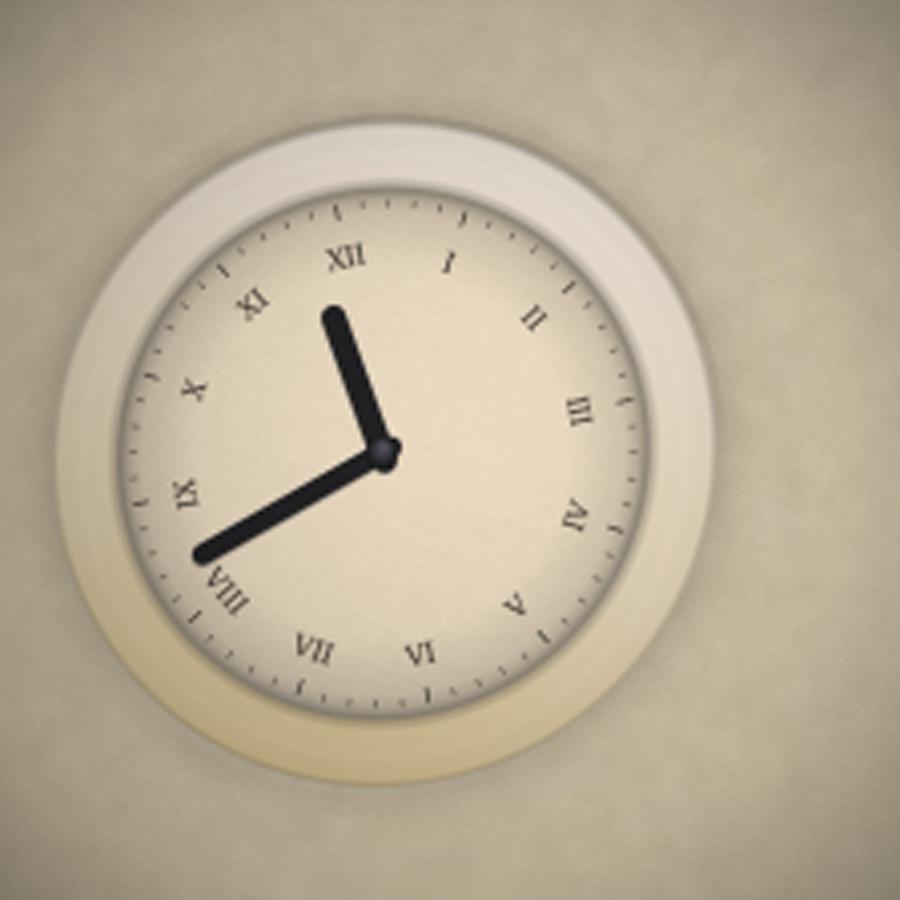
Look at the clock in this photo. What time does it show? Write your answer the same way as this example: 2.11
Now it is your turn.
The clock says 11.42
